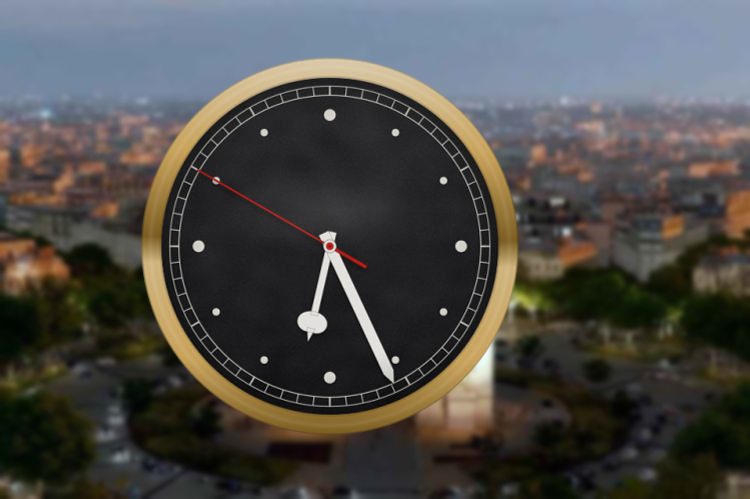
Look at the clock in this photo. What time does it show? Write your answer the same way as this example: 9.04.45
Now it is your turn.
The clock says 6.25.50
